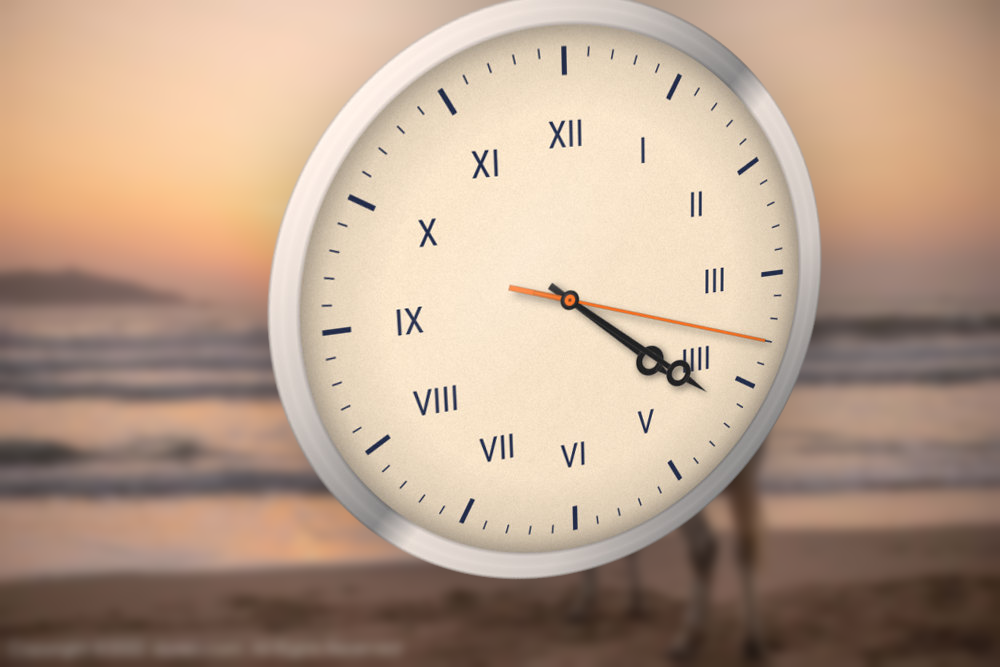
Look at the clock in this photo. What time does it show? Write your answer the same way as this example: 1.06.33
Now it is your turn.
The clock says 4.21.18
